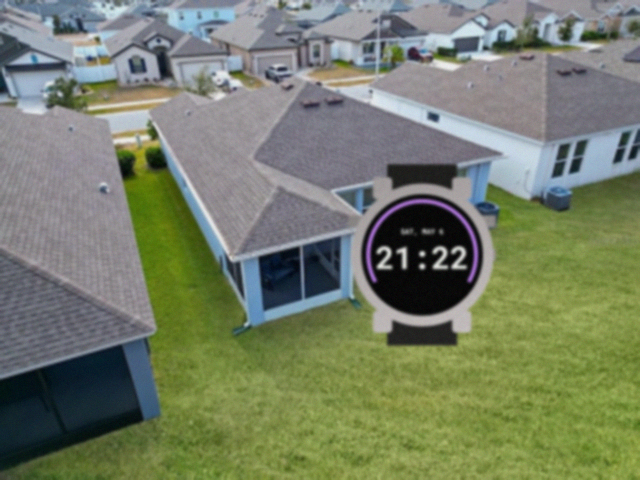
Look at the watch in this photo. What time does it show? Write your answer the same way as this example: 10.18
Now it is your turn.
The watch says 21.22
